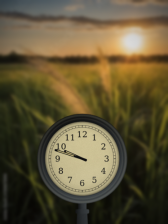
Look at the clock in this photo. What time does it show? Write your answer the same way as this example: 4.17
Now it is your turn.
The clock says 9.48
